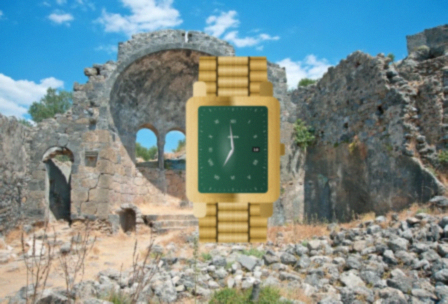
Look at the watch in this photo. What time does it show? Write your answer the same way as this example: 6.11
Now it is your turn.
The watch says 6.59
